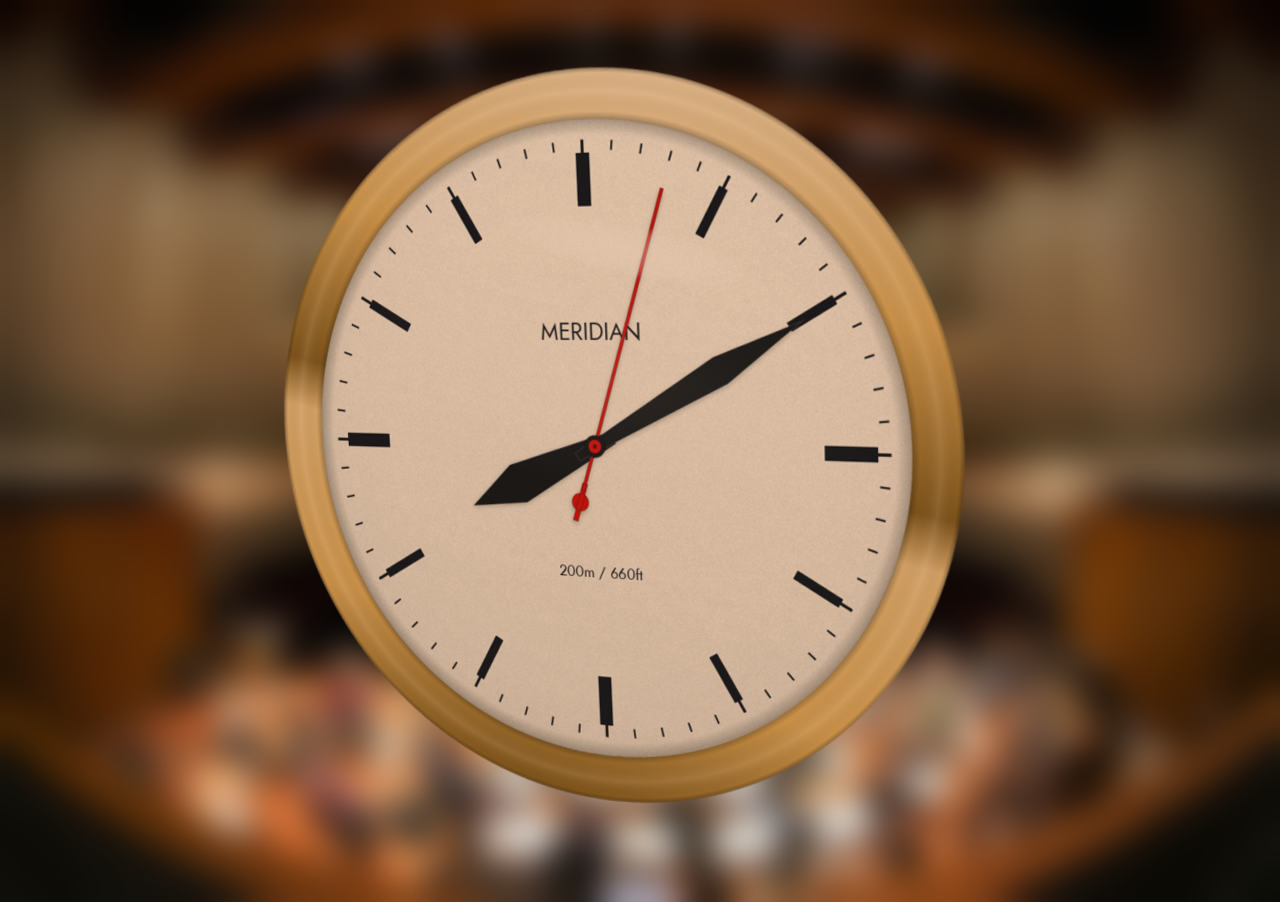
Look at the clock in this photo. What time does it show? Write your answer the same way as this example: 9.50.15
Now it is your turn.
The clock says 8.10.03
